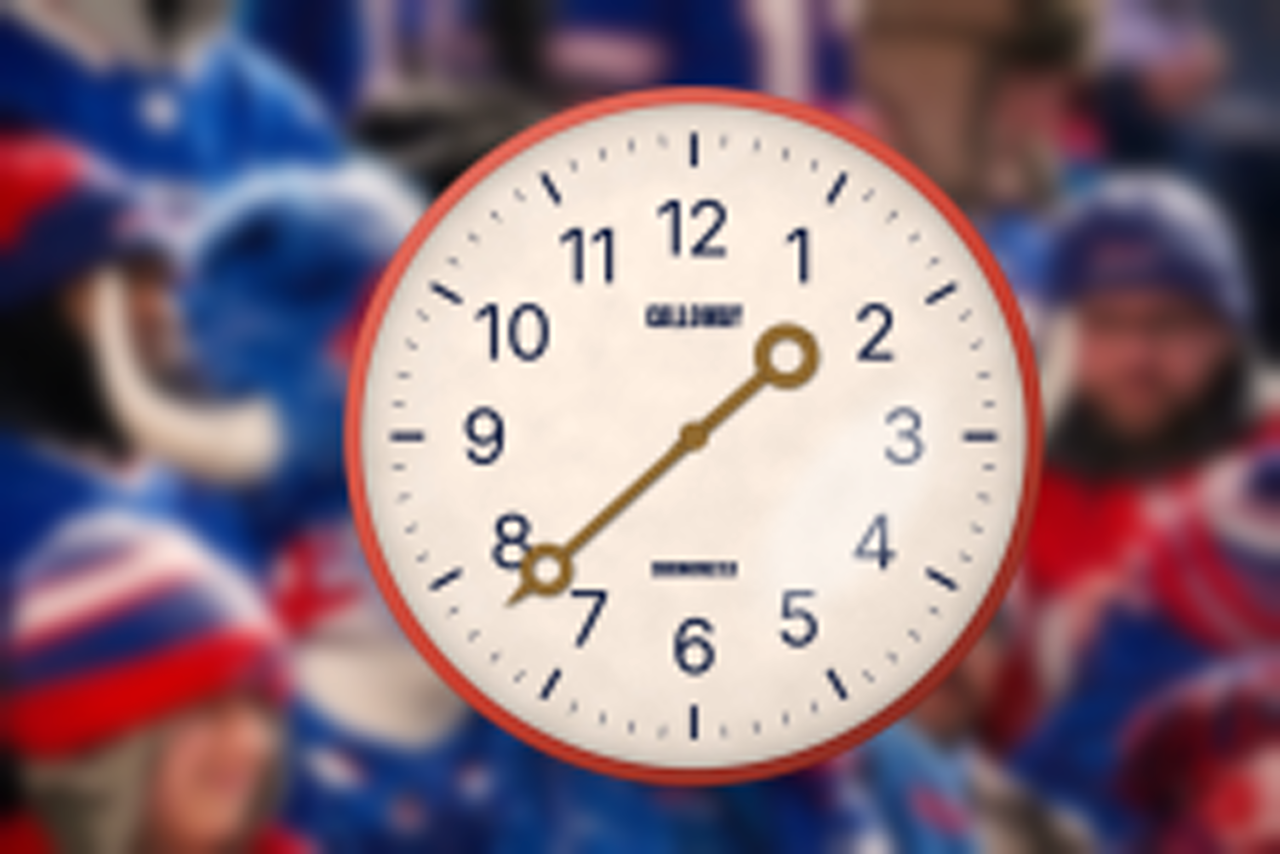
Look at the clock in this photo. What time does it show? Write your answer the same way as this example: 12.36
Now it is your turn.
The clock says 1.38
